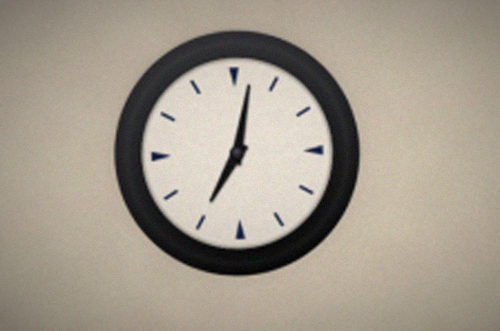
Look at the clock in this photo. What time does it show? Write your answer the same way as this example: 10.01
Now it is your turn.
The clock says 7.02
